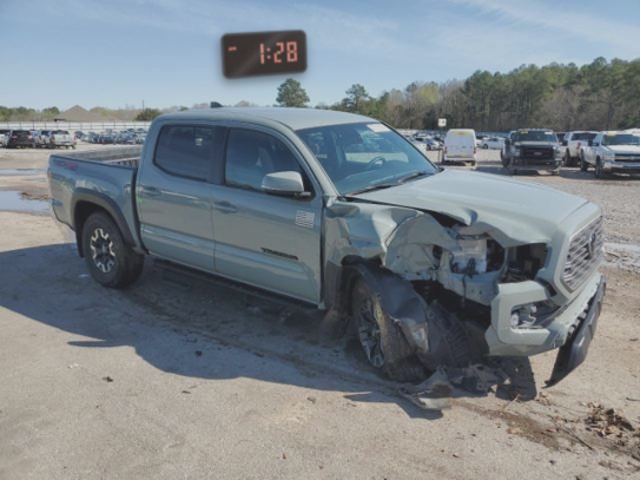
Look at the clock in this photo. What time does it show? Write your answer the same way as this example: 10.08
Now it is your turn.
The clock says 1.28
